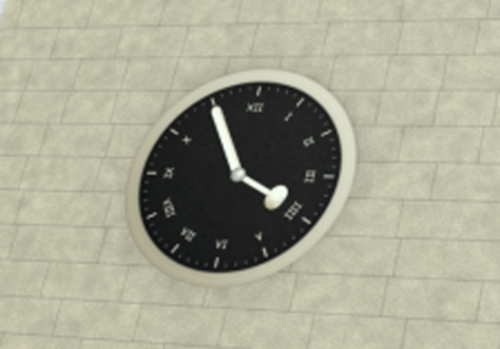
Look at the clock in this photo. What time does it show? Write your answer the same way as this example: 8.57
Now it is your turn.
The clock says 3.55
